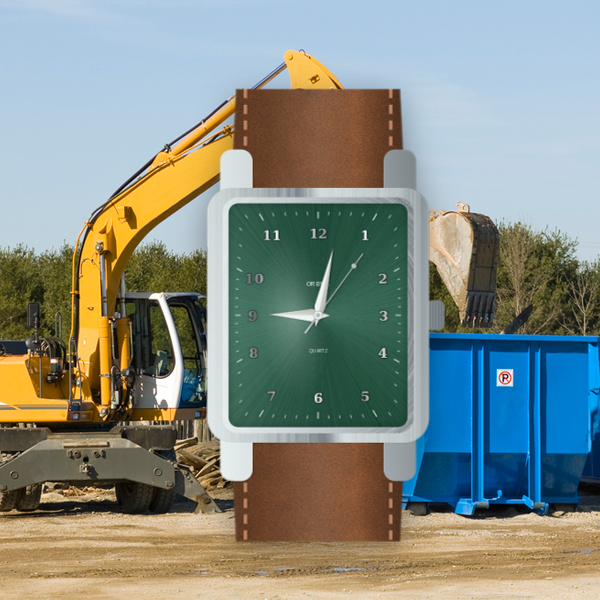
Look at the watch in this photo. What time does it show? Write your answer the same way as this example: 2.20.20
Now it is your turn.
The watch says 9.02.06
